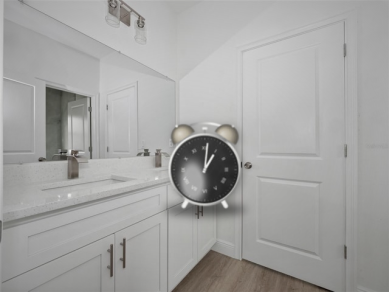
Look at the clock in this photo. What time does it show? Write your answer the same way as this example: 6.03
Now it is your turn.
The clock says 1.01
